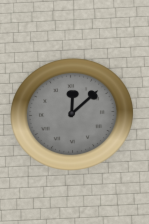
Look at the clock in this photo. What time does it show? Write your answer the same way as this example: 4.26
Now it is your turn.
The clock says 12.08
